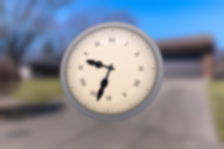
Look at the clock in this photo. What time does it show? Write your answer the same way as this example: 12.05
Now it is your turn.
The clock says 9.33
